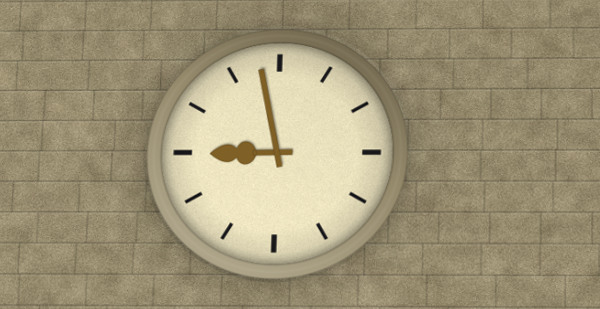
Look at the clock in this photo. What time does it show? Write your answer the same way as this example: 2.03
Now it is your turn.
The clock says 8.58
